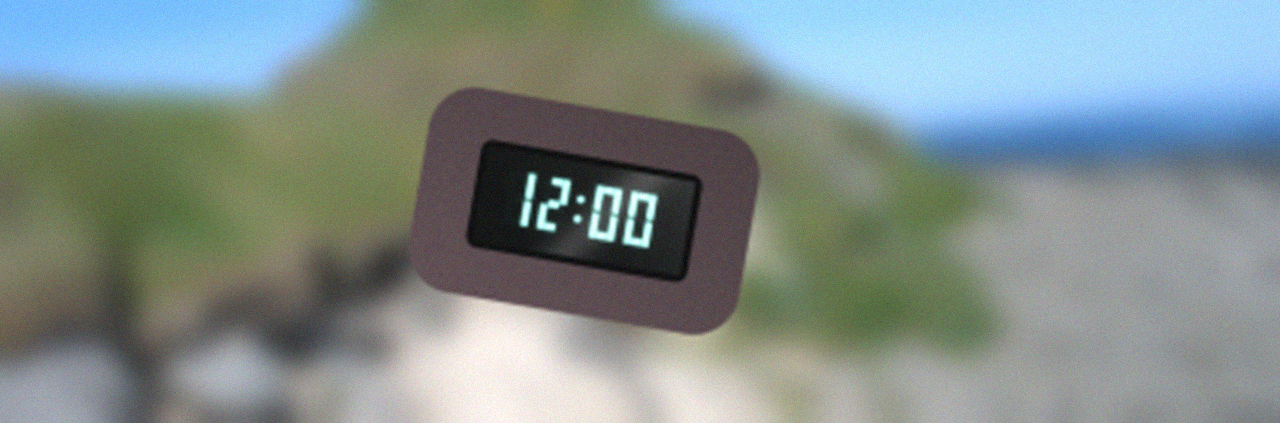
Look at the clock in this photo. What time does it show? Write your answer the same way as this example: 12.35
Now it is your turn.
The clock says 12.00
